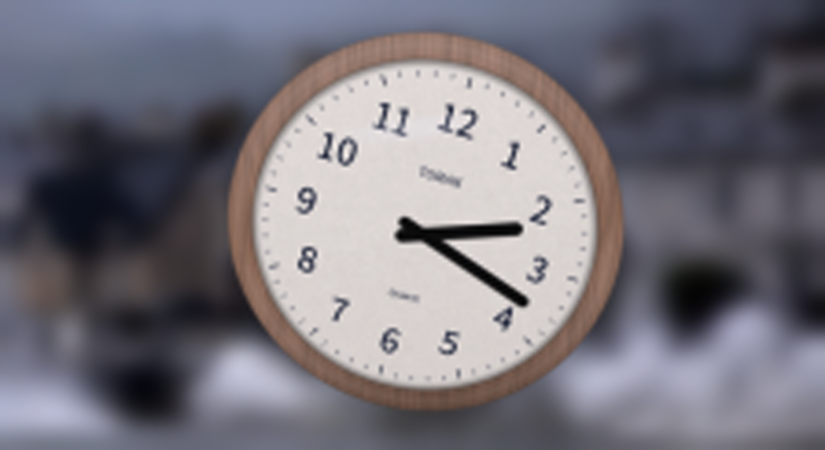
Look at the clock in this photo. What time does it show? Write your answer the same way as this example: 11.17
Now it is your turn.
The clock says 2.18
